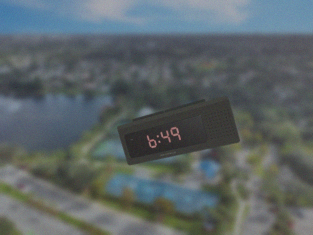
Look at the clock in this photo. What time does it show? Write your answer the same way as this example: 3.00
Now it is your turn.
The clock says 6.49
